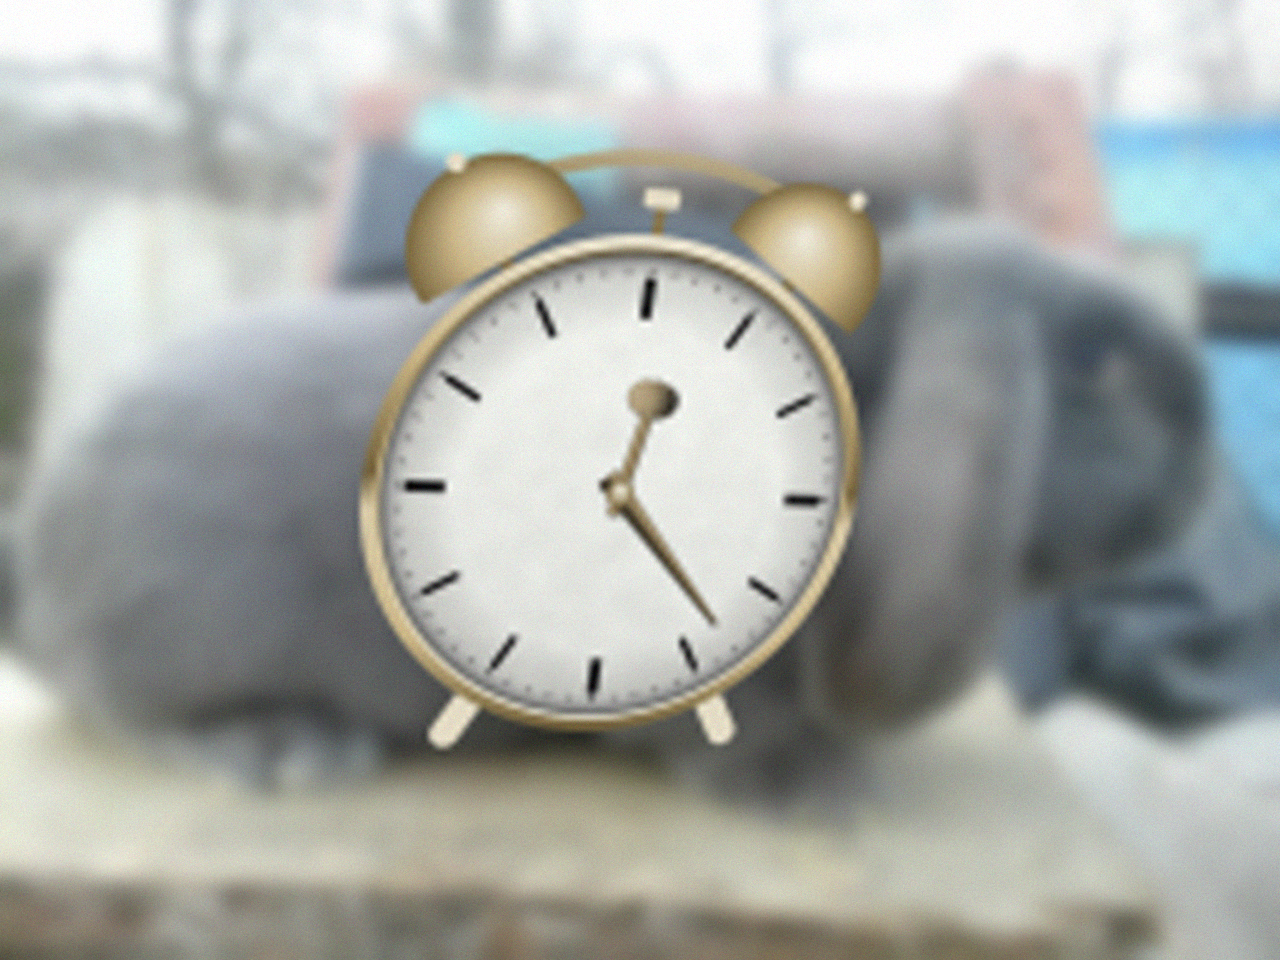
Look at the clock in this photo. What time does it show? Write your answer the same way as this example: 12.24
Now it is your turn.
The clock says 12.23
